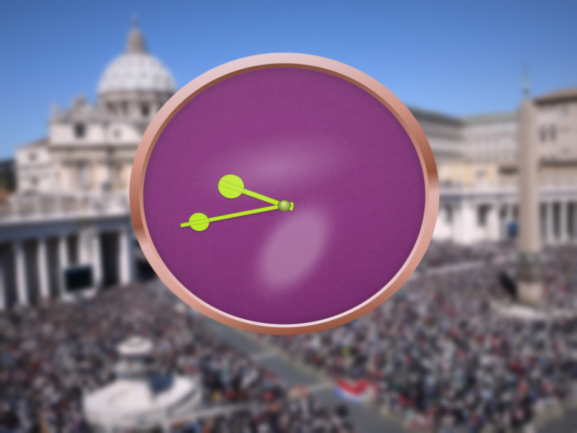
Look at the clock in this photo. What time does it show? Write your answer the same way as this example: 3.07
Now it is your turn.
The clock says 9.43
